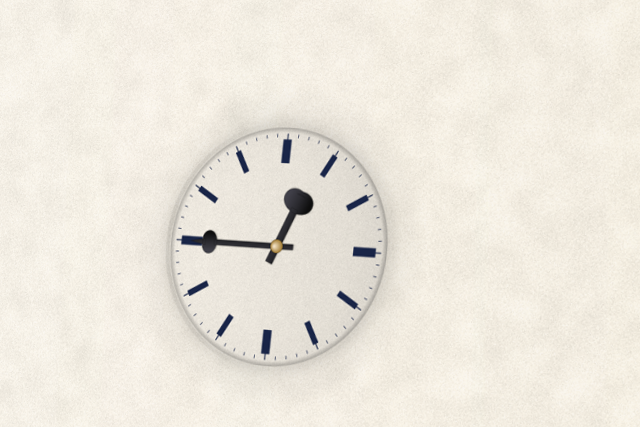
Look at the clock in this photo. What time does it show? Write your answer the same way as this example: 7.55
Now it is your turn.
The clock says 12.45
